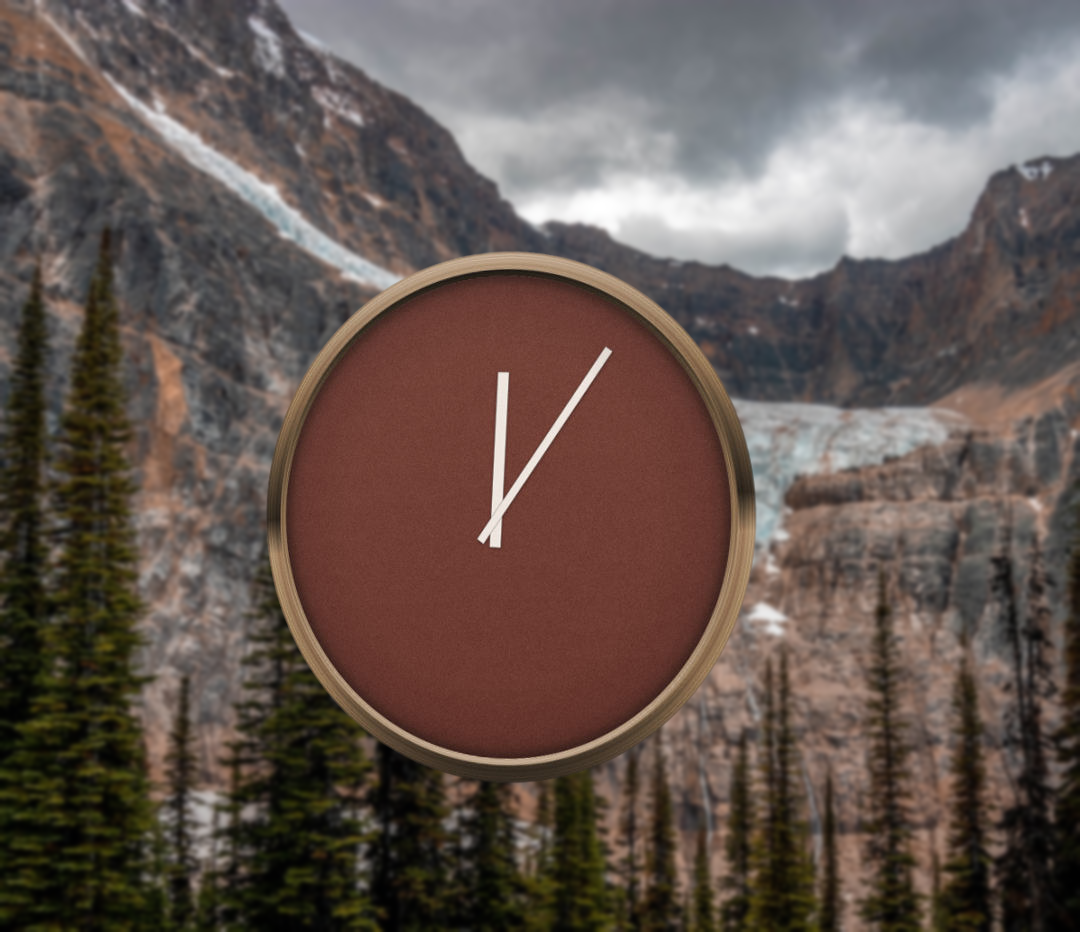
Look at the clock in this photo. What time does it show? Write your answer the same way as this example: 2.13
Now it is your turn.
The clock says 12.06
